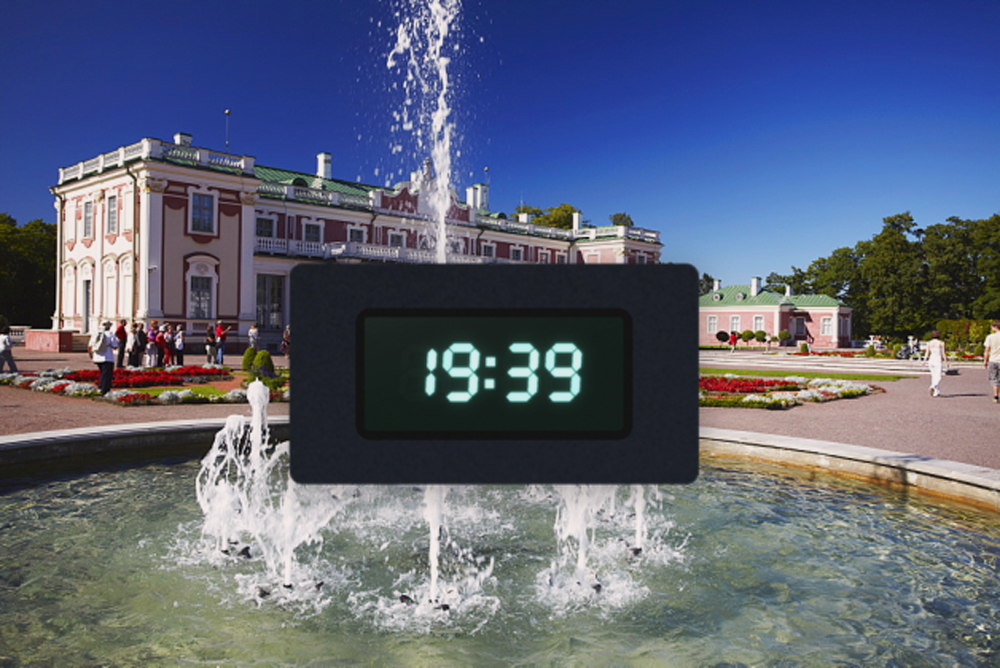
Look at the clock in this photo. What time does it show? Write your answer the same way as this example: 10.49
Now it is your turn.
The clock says 19.39
